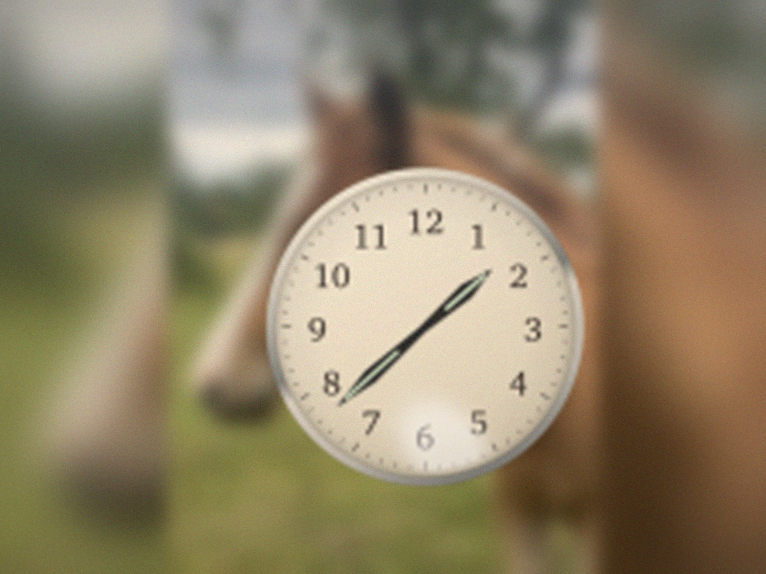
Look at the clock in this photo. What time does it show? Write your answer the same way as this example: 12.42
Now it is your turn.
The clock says 1.38
